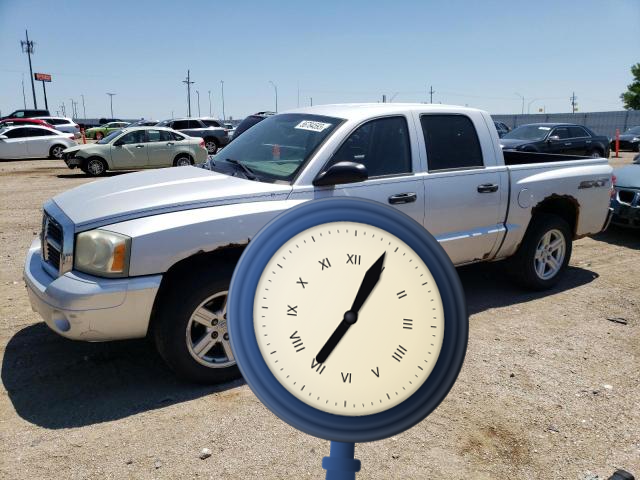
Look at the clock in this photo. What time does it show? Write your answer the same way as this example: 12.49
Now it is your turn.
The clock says 7.04
